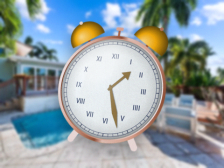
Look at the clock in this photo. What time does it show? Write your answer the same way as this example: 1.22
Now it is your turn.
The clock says 1.27
